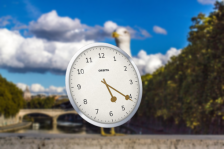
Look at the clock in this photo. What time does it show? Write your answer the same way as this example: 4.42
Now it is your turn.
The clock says 5.21
